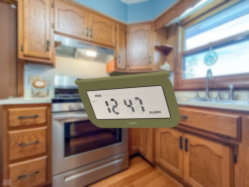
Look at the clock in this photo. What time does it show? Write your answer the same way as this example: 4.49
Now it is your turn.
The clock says 12.47
